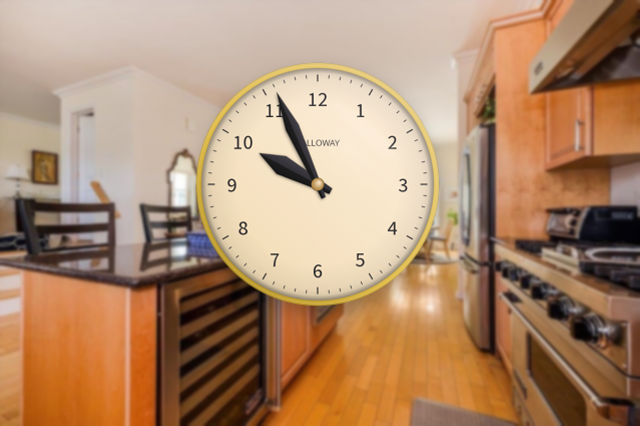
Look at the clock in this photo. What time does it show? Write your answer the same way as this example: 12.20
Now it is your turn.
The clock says 9.56
